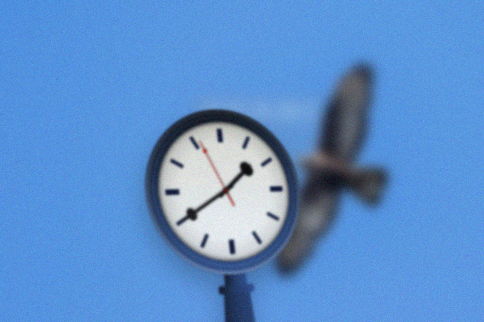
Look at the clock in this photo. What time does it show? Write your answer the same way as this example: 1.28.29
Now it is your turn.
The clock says 1.39.56
